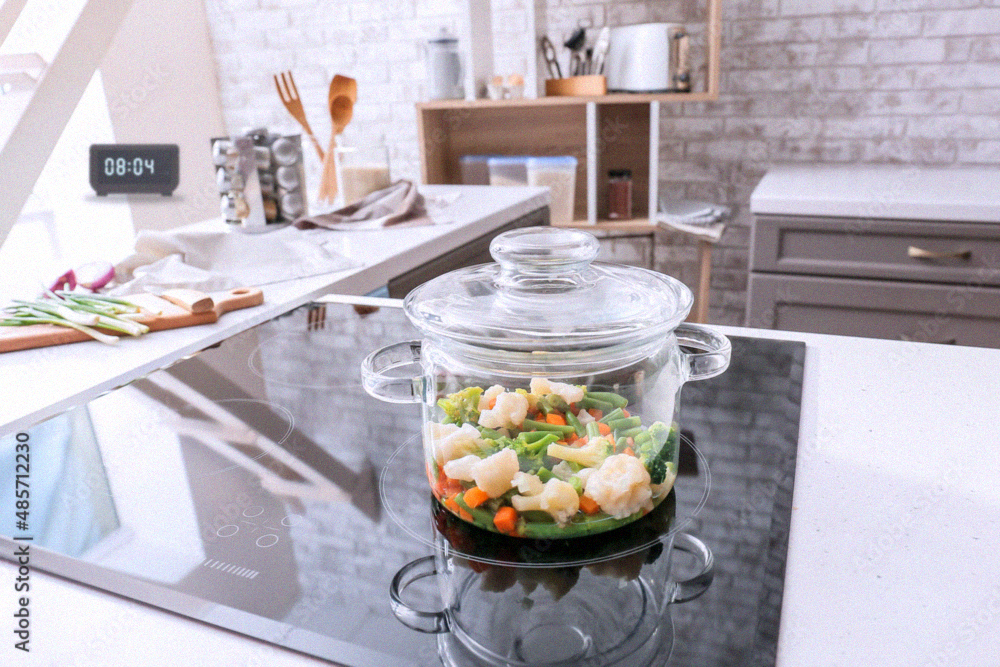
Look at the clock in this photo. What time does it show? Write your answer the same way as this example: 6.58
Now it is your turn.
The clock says 8.04
